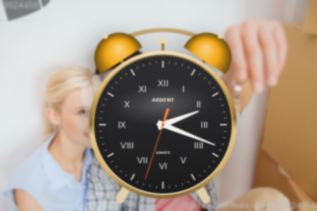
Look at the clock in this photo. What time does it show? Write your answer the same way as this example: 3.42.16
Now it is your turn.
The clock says 2.18.33
